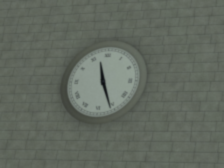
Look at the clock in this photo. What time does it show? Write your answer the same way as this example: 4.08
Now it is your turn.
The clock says 11.26
